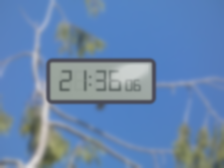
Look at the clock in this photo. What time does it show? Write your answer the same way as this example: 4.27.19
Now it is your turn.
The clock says 21.36.06
